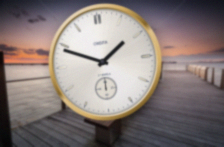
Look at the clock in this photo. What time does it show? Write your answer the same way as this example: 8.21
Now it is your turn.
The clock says 1.49
